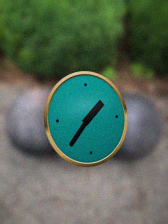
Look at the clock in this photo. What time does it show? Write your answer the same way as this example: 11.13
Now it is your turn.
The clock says 1.37
